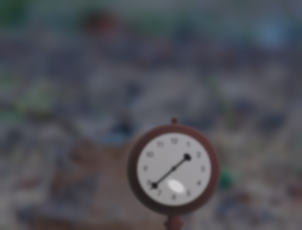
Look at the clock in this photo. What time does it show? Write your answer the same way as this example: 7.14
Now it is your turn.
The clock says 1.38
